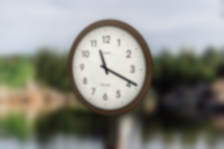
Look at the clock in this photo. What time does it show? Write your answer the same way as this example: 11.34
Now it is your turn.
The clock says 11.19
